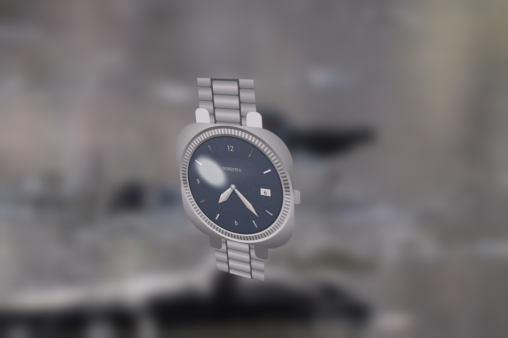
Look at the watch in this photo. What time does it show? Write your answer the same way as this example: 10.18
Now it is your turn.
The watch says 7.23
